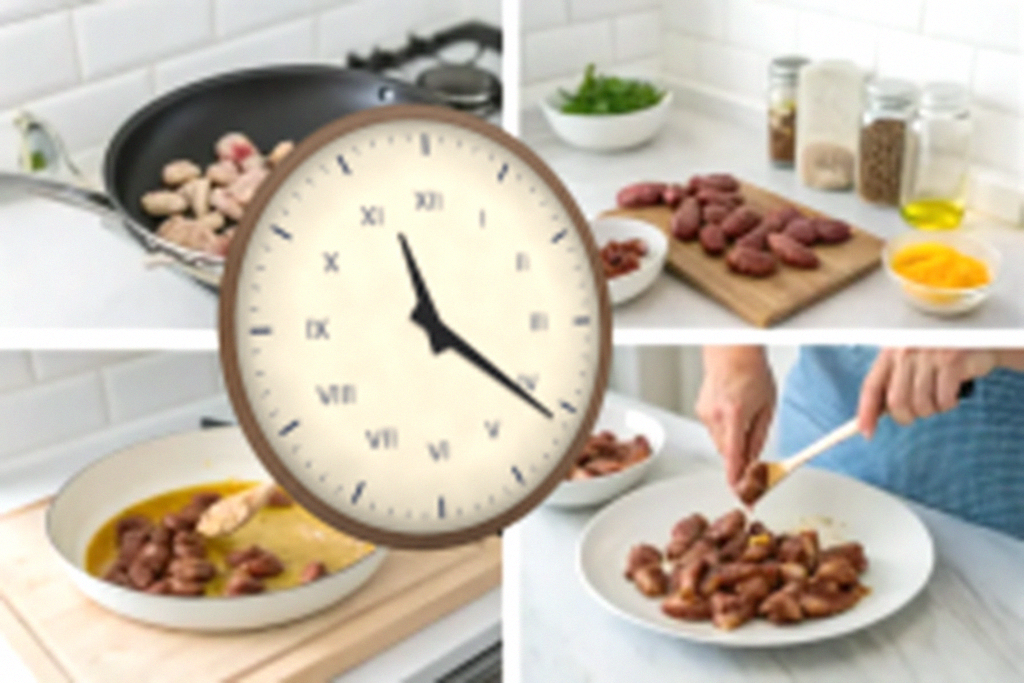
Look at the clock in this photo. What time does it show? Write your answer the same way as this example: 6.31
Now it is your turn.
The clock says 11.21
